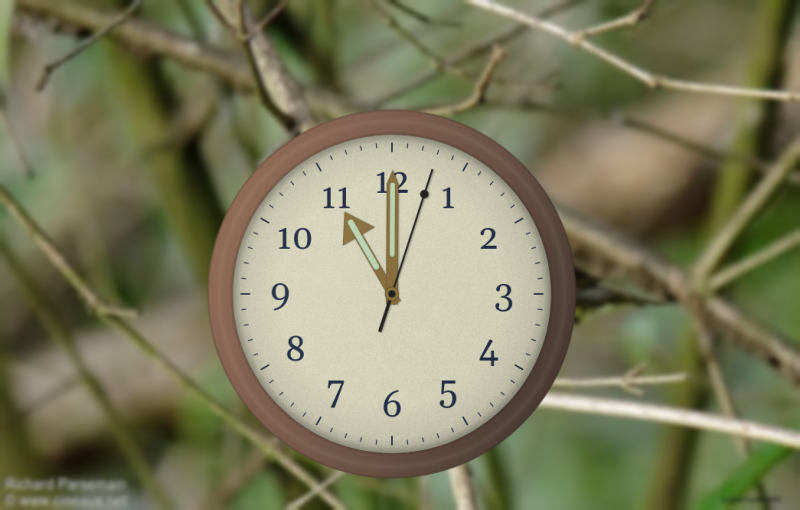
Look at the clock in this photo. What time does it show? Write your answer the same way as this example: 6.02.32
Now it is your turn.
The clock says 11.00.03
